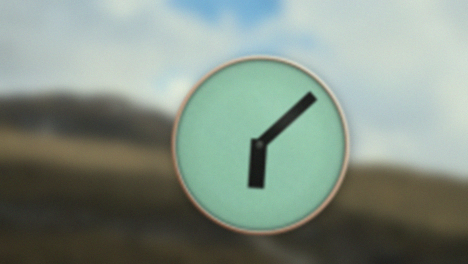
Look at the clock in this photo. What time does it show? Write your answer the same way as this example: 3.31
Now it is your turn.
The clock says 6.08
